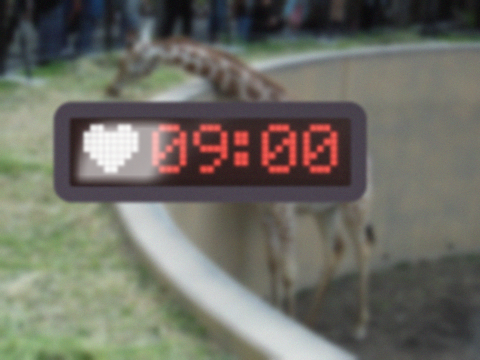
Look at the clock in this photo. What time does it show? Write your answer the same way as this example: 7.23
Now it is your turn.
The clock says 9.00
